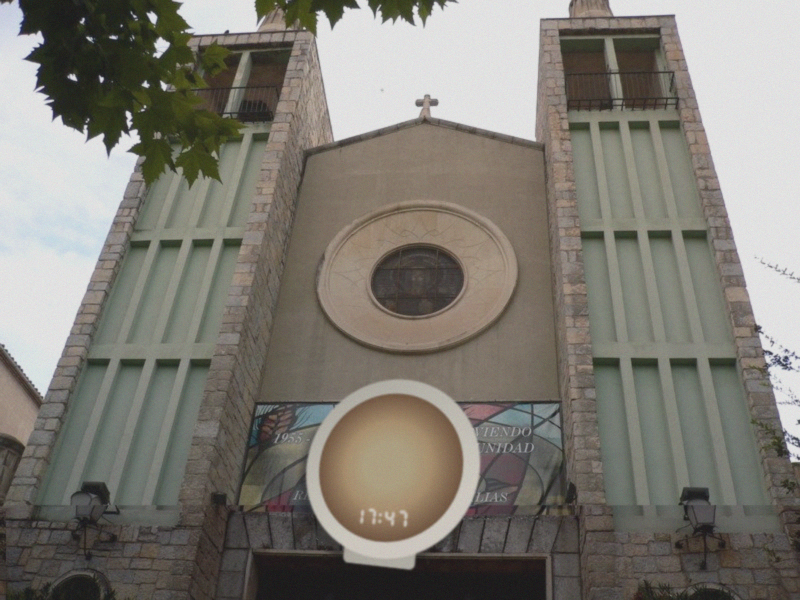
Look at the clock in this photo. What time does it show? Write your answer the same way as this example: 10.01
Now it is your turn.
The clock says 17.47
